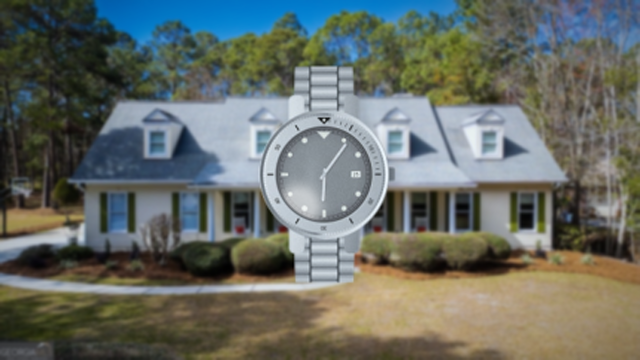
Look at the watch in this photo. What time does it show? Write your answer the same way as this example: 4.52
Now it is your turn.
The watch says 6.06
